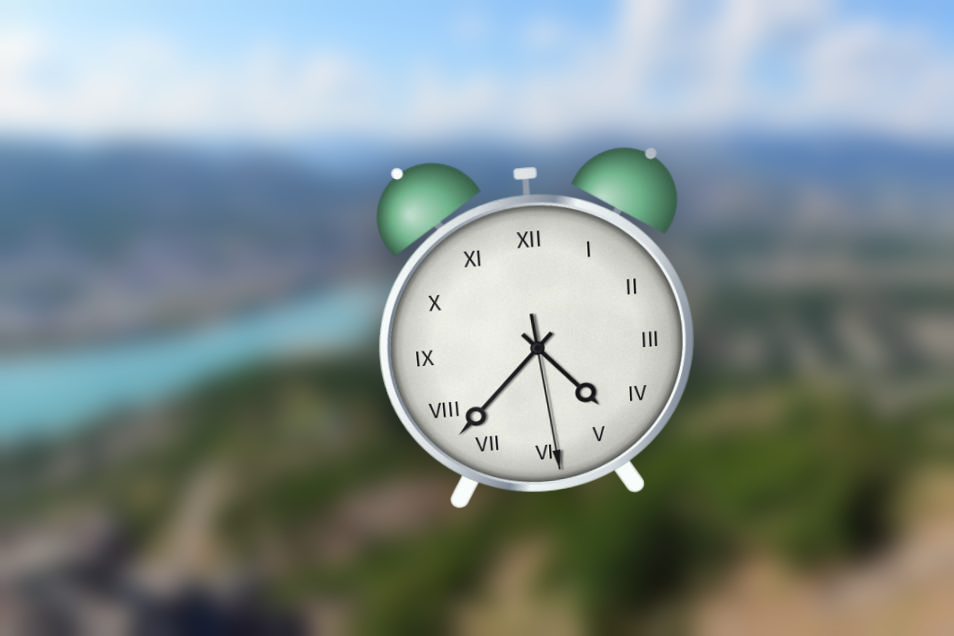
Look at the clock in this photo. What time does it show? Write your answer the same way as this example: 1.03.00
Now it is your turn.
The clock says 4.37.29
